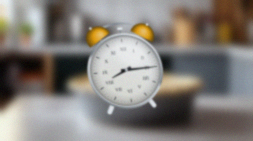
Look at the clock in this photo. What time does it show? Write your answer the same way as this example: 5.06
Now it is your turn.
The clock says 8.15
